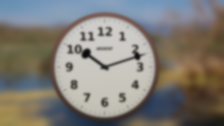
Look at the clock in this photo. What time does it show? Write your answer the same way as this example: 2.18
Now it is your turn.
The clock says 10.12
